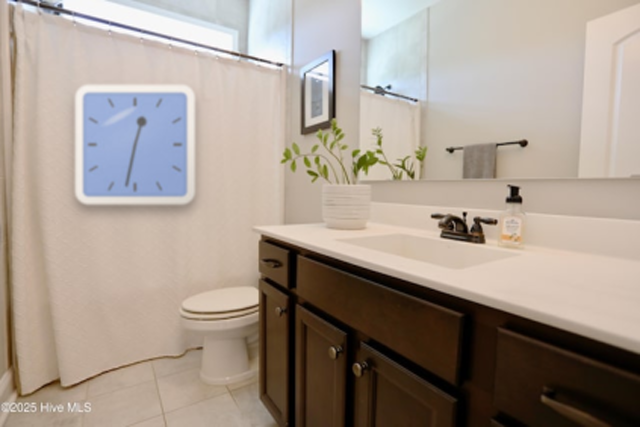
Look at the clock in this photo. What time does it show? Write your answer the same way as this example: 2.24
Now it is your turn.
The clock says 12.32
